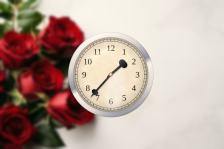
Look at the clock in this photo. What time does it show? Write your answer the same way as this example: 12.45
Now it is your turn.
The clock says 1.37
